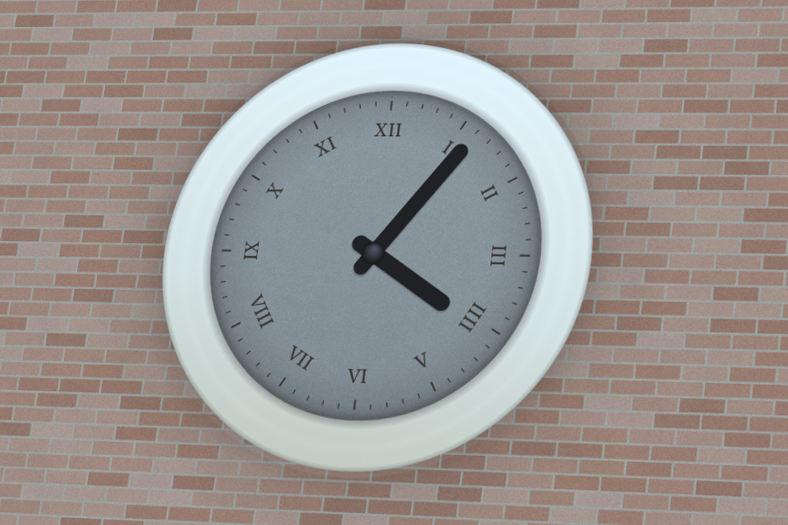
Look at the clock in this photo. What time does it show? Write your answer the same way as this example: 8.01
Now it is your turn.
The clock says 4.06
